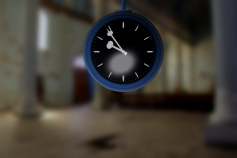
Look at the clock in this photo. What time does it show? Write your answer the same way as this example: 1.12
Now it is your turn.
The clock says 9.54
